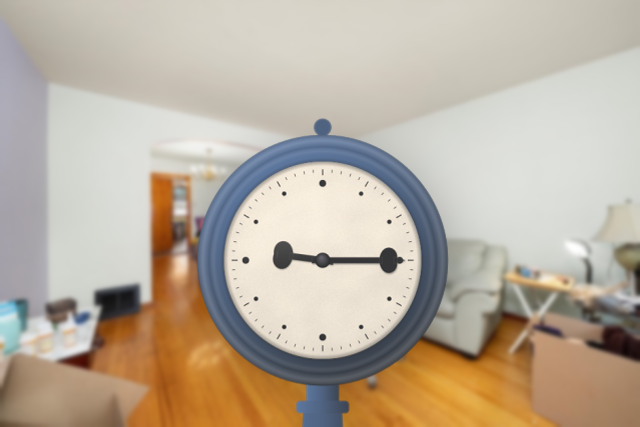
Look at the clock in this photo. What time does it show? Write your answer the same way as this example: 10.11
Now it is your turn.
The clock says 9.15
